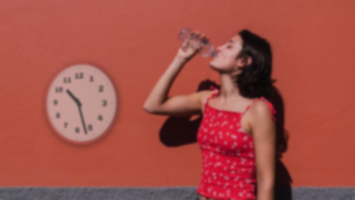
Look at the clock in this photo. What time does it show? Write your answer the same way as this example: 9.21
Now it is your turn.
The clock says 10.27
